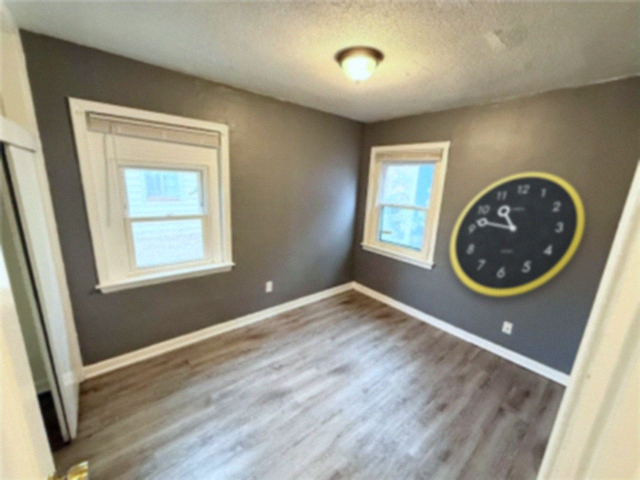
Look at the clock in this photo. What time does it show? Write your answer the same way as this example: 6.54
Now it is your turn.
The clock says 10.47
